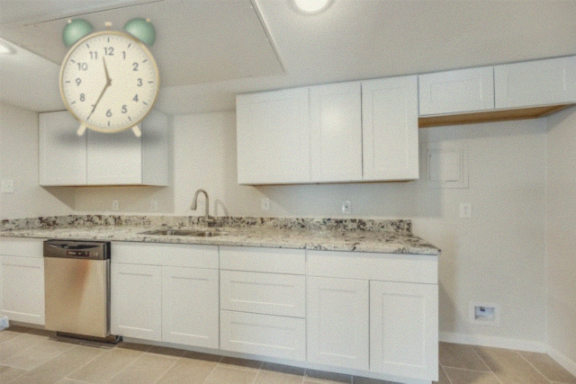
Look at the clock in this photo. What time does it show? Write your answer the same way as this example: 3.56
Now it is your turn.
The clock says 11.35
